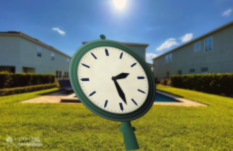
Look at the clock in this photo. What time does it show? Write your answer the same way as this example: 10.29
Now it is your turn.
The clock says 2.28
